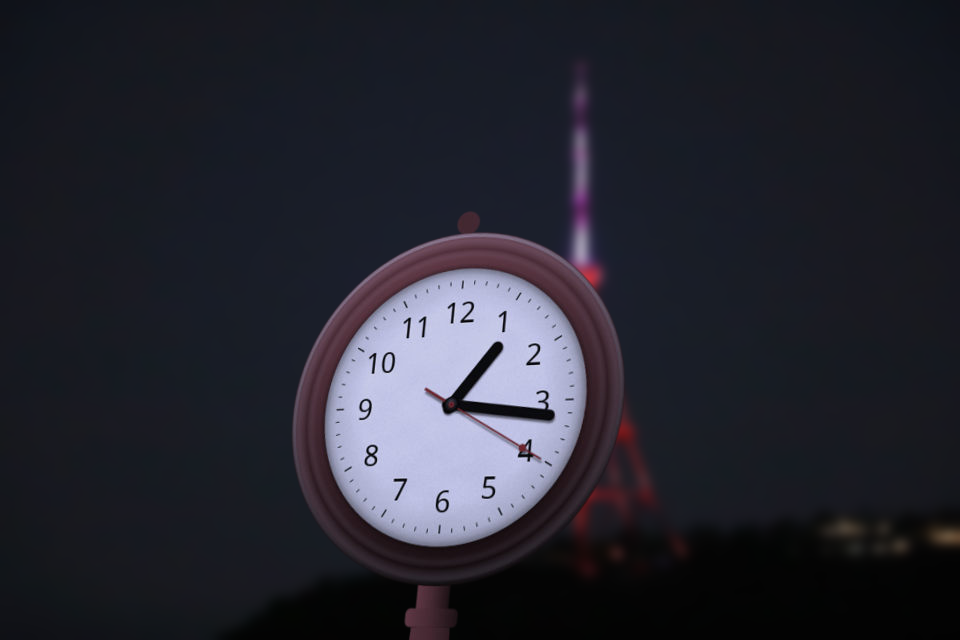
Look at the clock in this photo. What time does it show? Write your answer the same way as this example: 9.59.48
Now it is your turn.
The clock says 1.16.20
